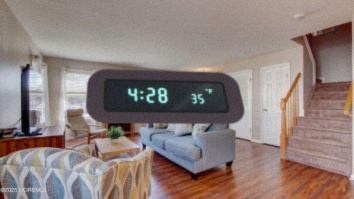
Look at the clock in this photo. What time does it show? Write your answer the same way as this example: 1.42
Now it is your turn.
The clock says 4.28
